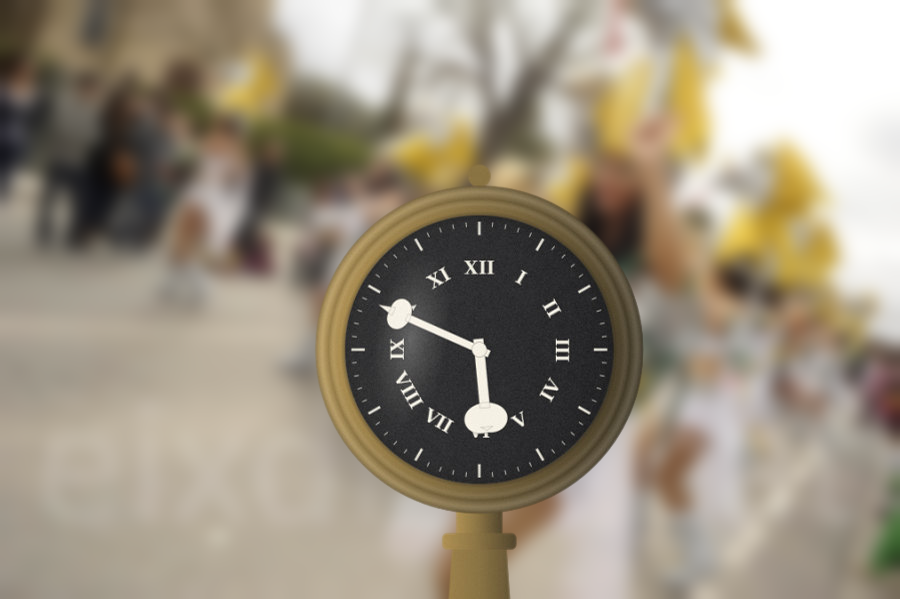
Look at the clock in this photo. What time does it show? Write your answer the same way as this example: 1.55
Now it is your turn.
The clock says 5.49
